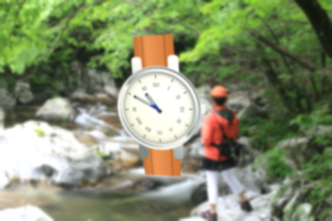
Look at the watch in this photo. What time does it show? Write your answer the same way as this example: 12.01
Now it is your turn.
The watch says 10.50
